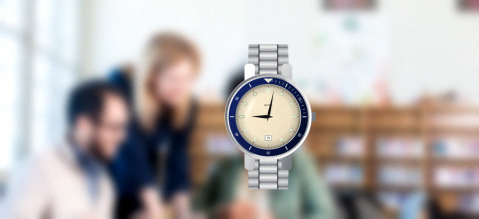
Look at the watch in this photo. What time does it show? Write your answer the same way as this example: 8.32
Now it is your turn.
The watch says 9.02
